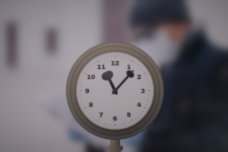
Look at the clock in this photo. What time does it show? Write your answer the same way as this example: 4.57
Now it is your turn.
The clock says 11.07
